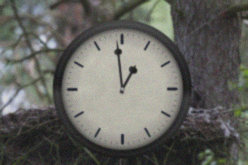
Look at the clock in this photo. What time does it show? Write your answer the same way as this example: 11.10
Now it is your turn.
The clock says 12.59
